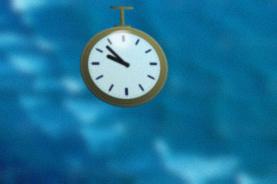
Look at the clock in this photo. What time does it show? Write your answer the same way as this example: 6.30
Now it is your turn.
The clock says 9.53
